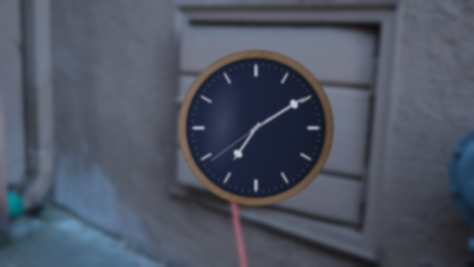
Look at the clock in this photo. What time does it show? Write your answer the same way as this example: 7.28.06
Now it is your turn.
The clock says 7.09.39
